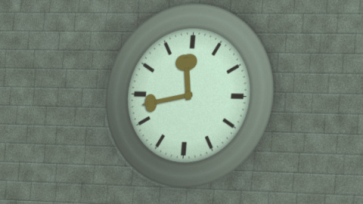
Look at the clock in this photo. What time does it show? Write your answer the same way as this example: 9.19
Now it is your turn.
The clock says 11.43
